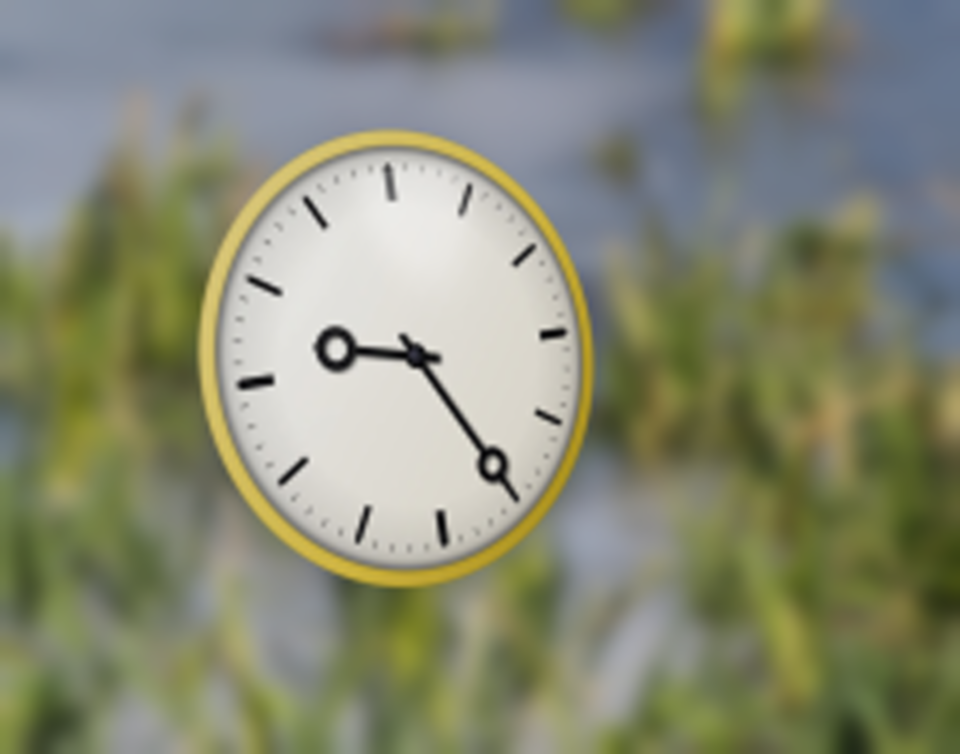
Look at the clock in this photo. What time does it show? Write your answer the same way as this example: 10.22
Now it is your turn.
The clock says 9.25
